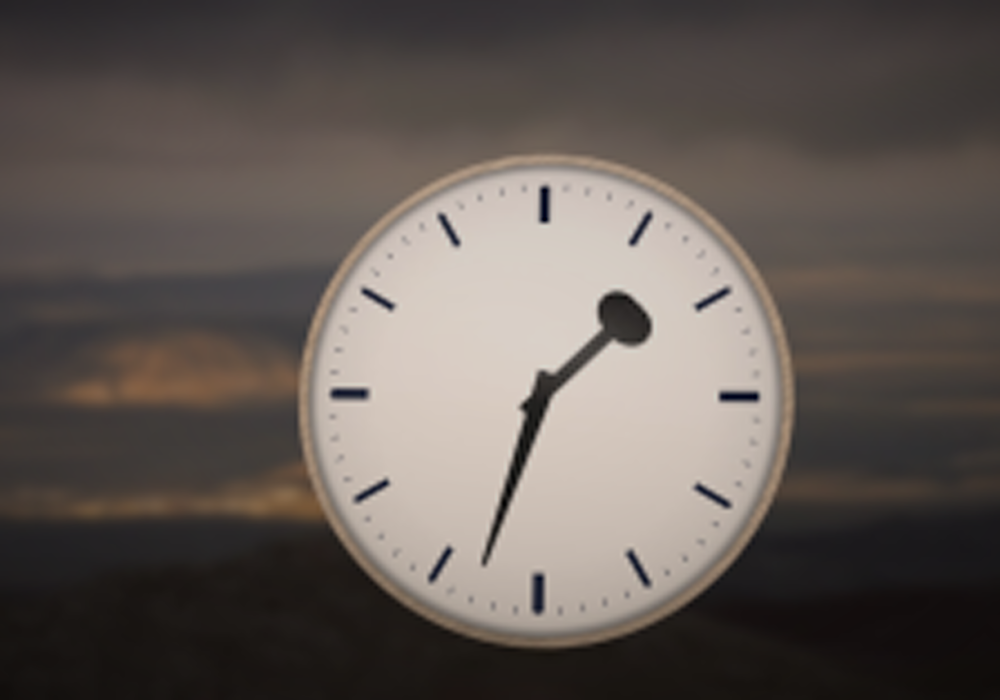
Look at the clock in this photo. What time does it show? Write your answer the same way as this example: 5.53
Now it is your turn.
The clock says 1.33
